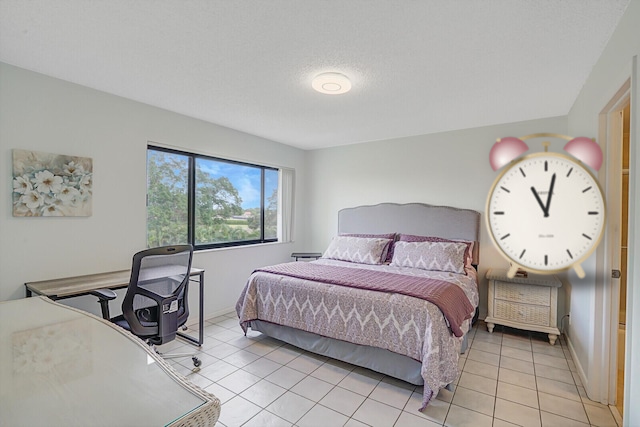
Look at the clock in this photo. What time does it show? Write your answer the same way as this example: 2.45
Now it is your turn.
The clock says 11.02
